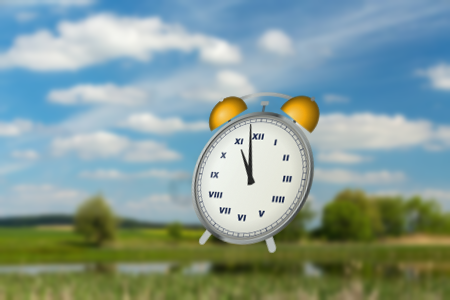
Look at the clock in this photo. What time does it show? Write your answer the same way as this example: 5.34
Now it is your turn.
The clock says 10.58
